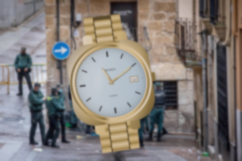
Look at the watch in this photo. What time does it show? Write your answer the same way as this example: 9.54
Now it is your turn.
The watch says 11.10
